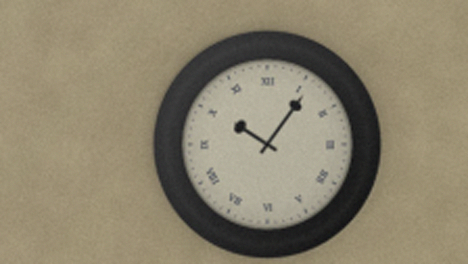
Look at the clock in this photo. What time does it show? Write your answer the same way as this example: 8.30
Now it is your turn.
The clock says 10.06
